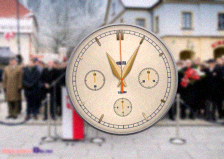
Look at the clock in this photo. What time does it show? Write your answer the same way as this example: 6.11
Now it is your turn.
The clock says 11.05
